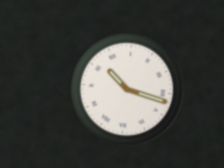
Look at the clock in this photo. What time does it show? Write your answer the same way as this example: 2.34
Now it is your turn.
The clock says 11.22
